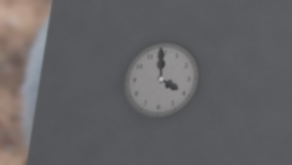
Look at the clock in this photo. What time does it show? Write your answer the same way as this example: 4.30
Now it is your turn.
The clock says 3.59
